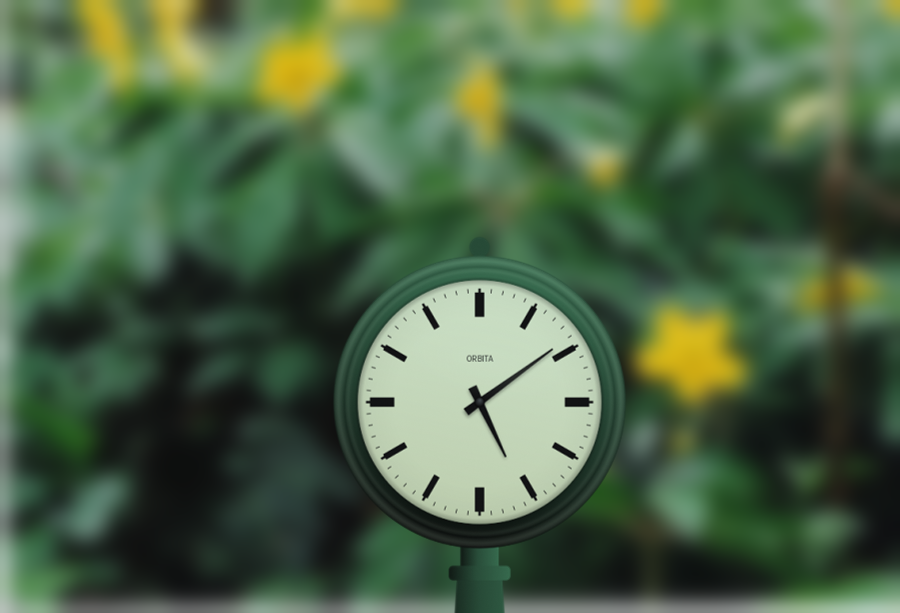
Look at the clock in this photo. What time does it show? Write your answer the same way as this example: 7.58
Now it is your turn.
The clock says 5.09
